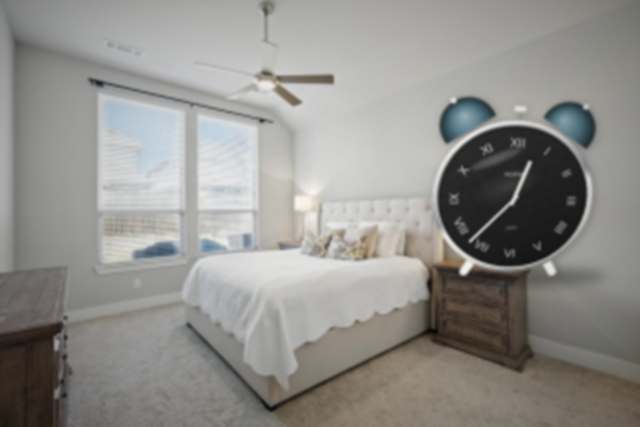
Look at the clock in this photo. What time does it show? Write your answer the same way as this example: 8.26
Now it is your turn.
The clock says 12.37
